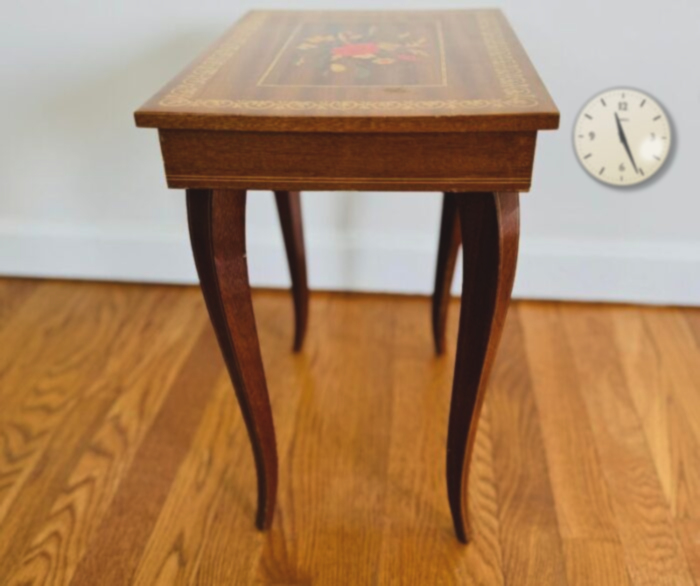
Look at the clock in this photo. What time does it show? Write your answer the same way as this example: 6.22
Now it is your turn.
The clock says 11.26
